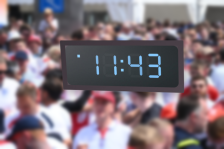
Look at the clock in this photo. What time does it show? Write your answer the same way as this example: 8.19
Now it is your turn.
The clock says 11.43
